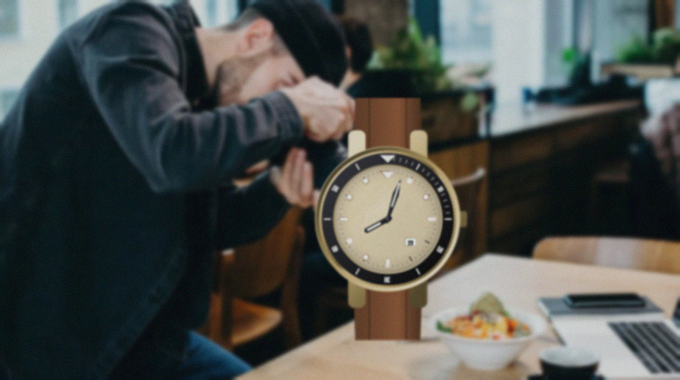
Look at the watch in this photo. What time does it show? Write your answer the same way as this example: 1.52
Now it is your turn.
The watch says 8.03
